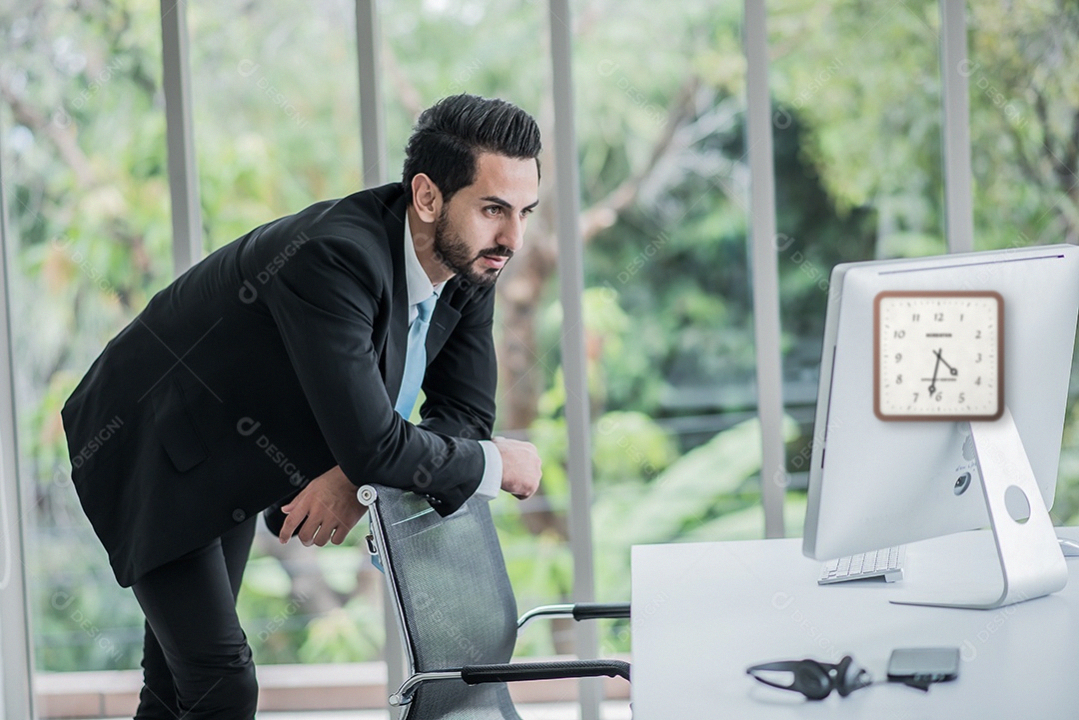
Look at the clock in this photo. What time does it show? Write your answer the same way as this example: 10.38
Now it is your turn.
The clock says 4.32
